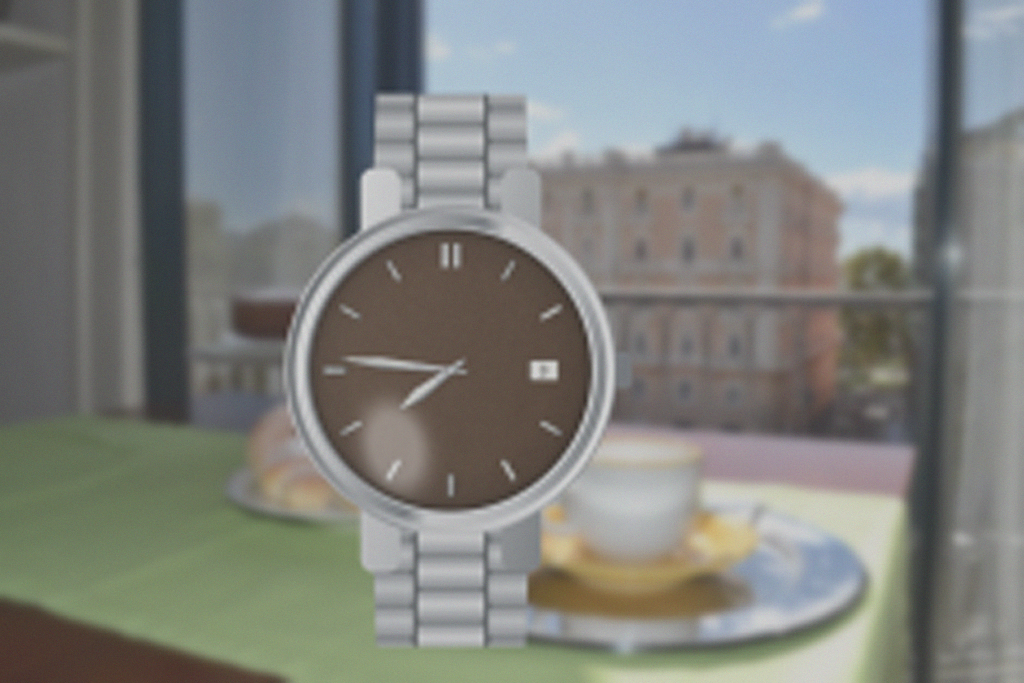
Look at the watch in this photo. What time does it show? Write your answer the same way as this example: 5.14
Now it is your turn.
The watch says 7.46
